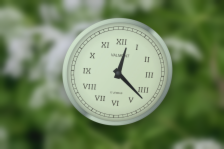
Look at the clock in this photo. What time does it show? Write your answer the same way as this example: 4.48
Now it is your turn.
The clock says 12.22
